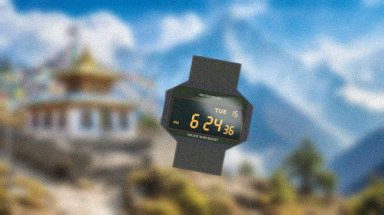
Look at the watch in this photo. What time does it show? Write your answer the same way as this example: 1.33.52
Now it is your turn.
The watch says 6.24.36
